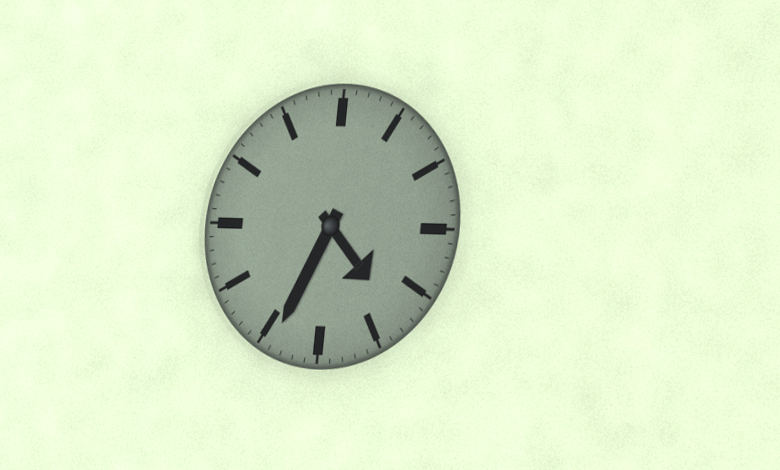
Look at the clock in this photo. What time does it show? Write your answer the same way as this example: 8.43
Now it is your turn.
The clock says 4.34
